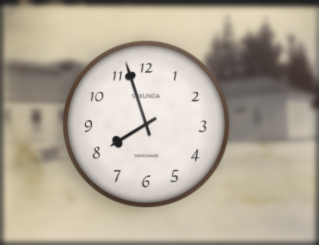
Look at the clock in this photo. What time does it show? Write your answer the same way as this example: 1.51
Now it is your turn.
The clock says 7.57
